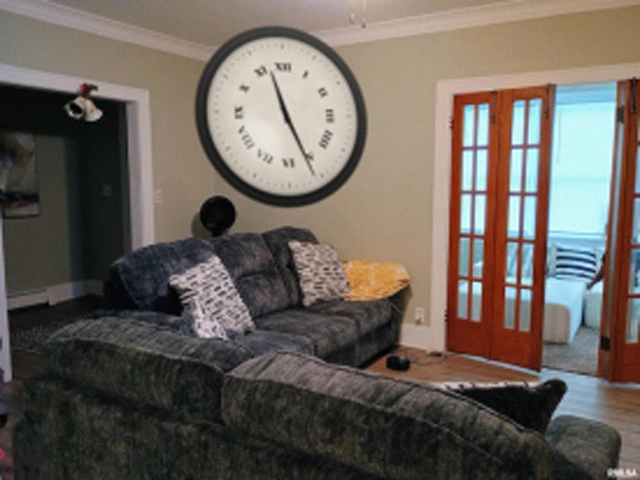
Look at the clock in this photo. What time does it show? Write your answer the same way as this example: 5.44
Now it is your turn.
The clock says 11.26
